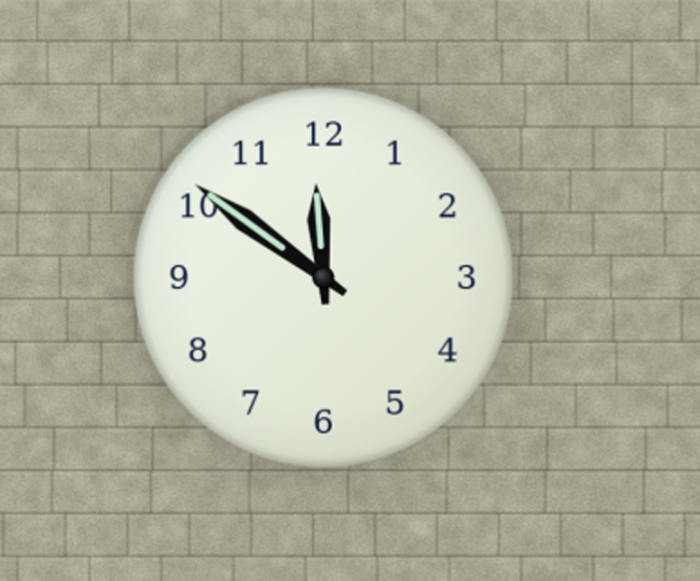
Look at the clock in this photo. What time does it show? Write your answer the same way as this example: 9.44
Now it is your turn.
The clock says 11.51
